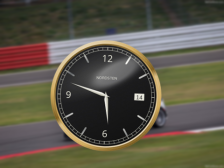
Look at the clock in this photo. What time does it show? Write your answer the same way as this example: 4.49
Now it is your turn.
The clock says 5.48
